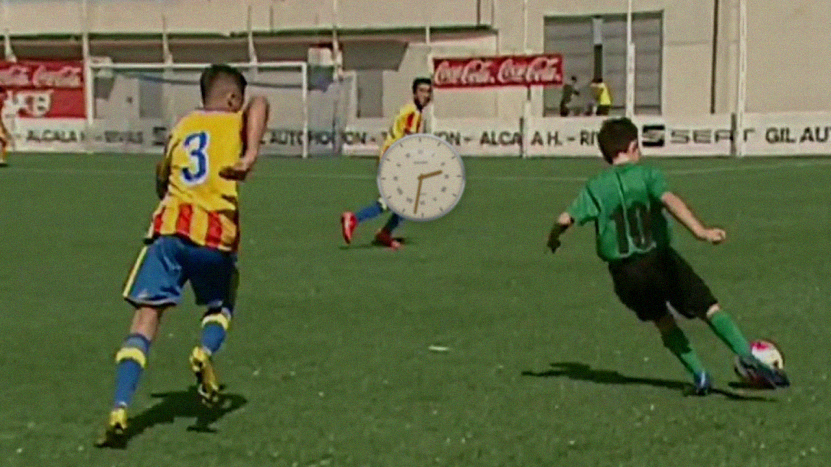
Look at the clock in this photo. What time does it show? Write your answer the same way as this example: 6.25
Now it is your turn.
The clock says 2.32
